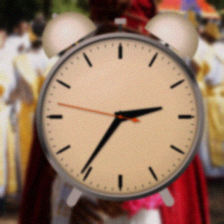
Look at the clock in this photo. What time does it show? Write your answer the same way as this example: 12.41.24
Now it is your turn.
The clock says 2.35.47
